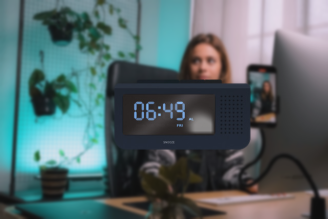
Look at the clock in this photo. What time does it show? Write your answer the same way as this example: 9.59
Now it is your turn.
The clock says 6.49
